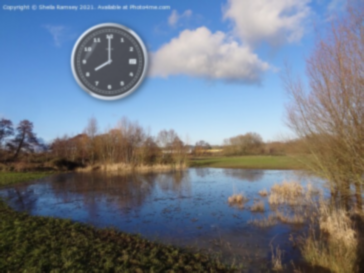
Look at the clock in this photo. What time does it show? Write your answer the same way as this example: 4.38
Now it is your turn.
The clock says 8.00
